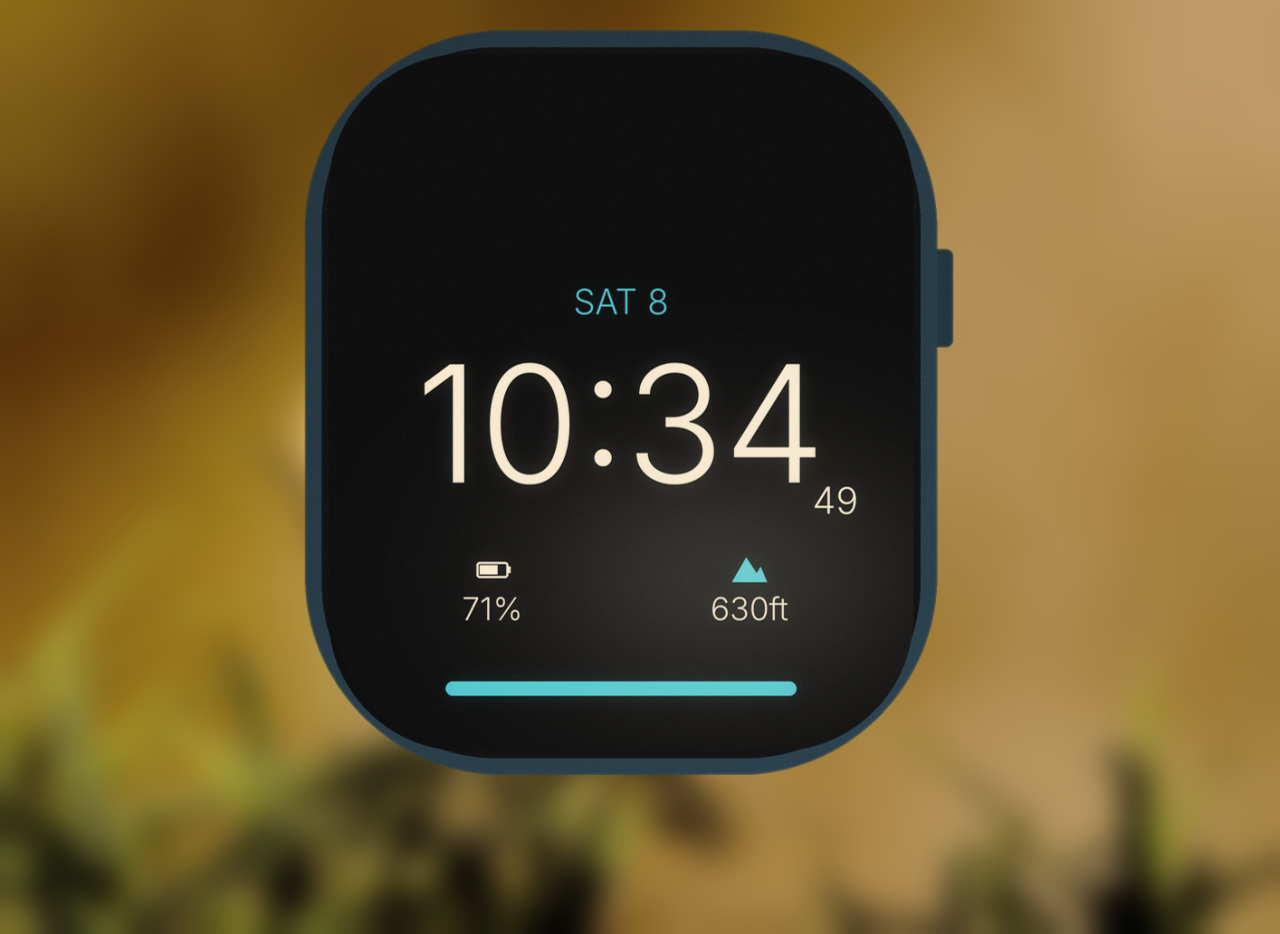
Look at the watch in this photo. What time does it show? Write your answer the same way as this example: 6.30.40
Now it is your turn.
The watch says 10.34.49
